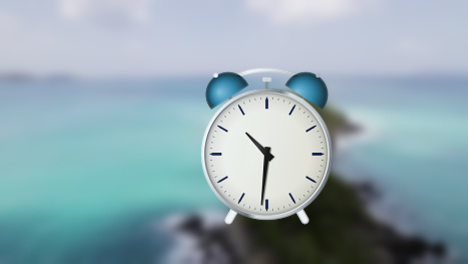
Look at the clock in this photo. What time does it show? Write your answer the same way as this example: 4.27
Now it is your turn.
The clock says 10.31
